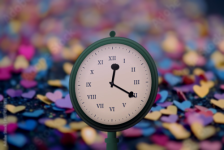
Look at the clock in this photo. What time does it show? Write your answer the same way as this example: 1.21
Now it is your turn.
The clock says 12.20
